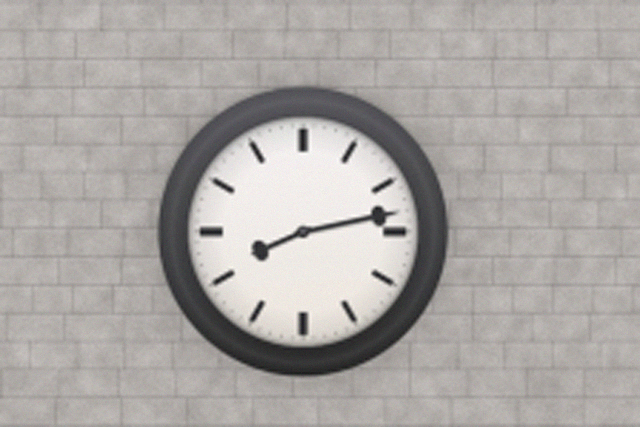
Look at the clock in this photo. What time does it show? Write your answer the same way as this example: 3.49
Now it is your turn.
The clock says 8.13
